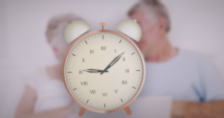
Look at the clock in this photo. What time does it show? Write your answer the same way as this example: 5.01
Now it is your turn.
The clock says 9.08
